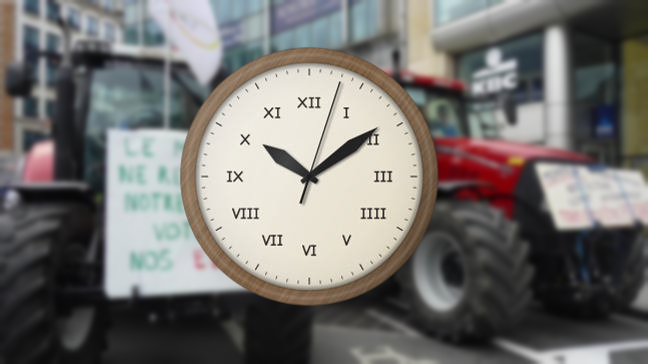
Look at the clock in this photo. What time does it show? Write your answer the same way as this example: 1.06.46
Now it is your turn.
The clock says 10.09.03
